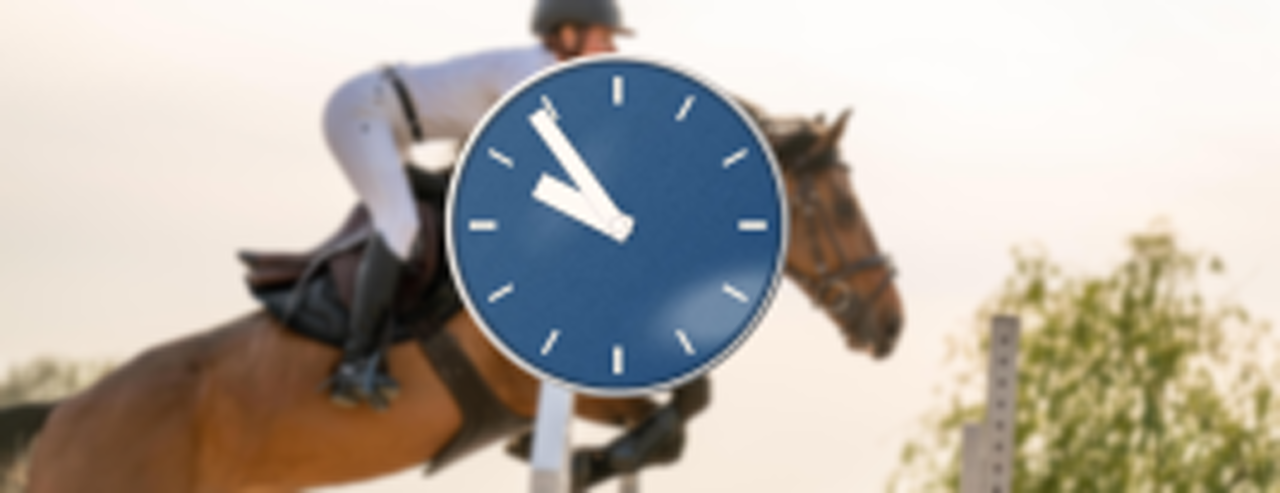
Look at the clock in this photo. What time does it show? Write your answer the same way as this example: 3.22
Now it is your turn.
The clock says 9.54
